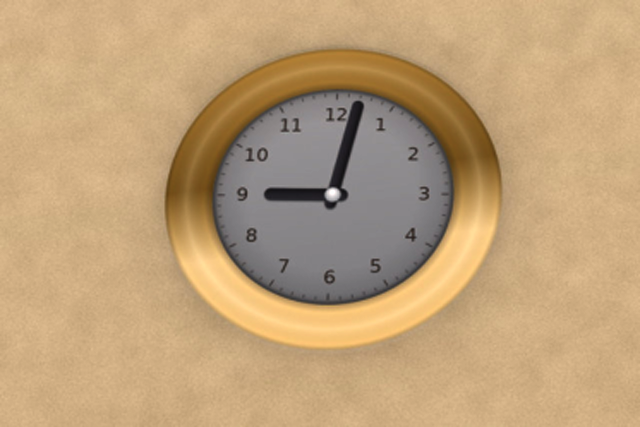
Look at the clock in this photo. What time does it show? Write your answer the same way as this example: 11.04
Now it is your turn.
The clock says 9.02
